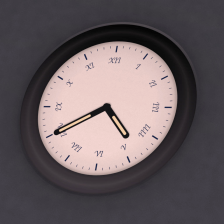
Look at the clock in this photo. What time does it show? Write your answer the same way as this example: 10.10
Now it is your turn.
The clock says 4.40
